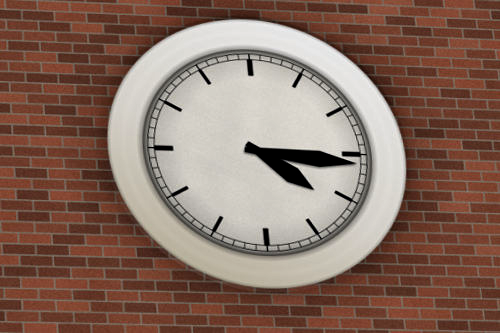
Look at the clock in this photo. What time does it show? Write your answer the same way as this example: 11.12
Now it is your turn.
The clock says 4.16
